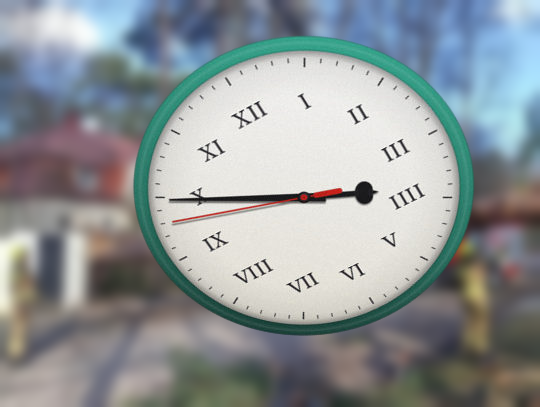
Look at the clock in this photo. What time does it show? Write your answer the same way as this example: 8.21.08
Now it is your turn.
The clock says 3.49.48
